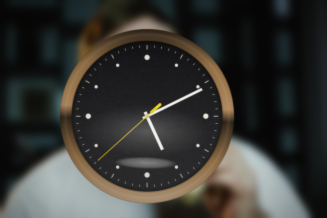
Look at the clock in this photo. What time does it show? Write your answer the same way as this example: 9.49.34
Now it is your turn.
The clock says 5.10.38
